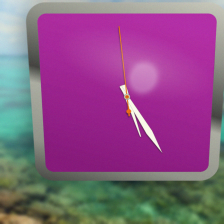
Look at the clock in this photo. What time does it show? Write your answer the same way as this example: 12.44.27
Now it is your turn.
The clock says 5.24.59
